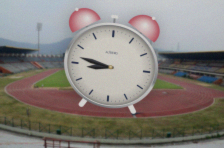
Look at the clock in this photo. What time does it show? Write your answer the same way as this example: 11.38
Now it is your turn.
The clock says 8.47
